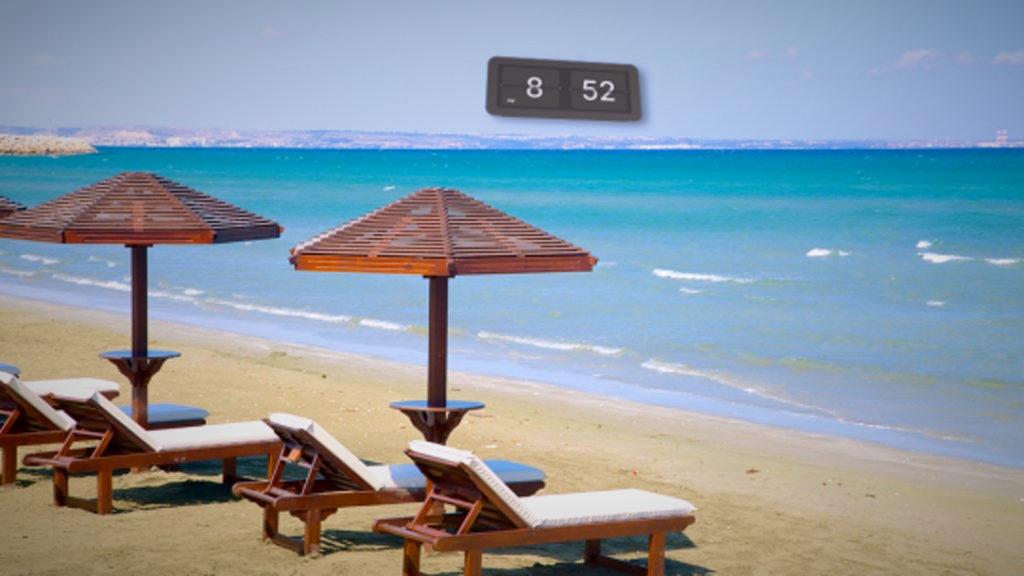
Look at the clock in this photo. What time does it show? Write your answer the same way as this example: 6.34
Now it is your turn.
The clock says 8.52
